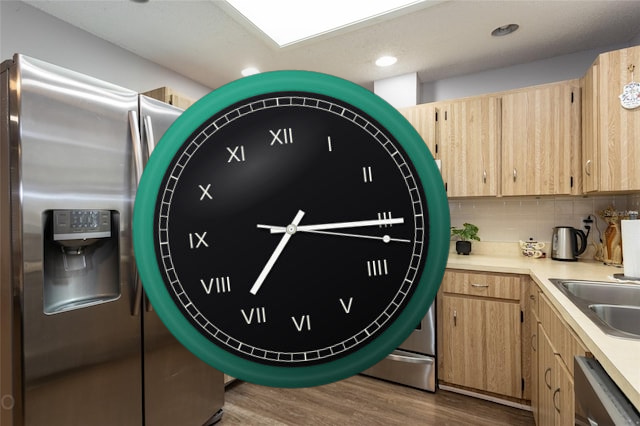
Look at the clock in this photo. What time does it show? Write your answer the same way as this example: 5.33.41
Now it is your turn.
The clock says 7.15.17
